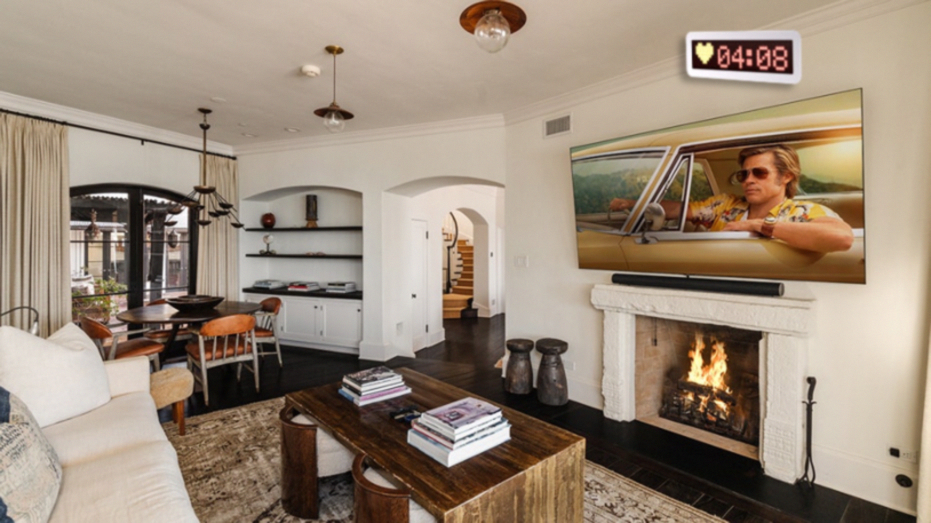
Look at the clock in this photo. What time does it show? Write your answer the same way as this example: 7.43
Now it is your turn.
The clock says 4.08
